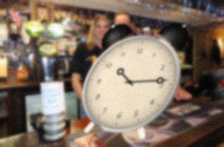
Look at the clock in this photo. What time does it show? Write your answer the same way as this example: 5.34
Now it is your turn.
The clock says 10.14
